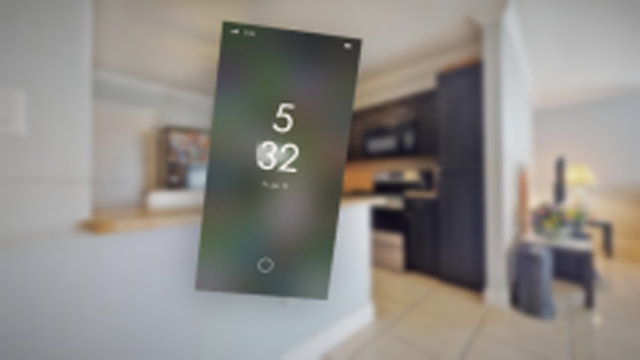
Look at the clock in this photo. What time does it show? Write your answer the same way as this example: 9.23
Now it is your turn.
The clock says 5.32
